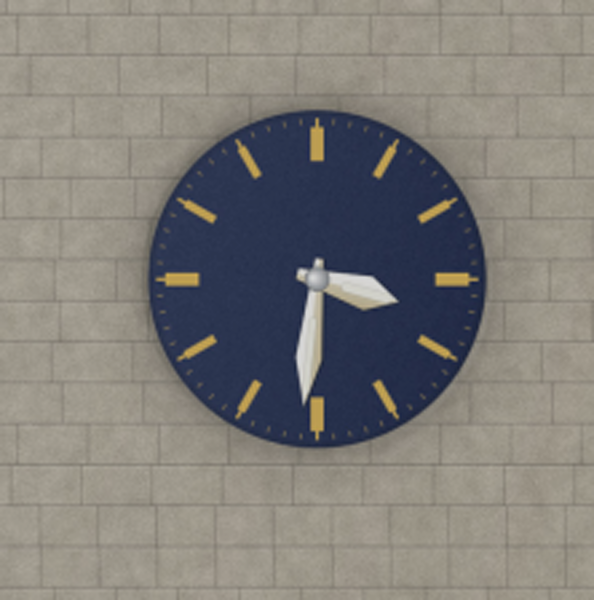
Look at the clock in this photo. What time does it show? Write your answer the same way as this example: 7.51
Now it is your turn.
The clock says 3.31
